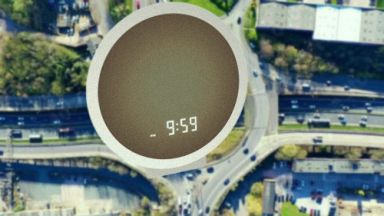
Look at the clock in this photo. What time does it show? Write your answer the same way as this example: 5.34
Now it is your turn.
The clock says 9.59
